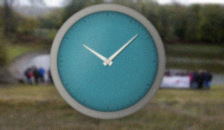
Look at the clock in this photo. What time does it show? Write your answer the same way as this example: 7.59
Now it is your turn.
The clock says 10.08
